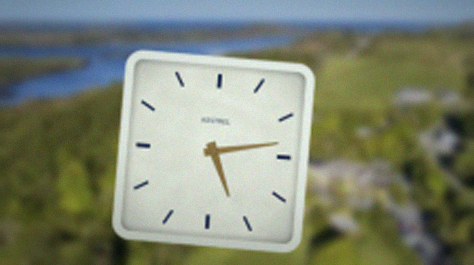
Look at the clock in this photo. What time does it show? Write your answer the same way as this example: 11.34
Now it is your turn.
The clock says 5.13
